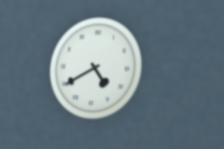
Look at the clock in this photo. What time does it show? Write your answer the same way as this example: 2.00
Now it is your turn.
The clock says 4.40
